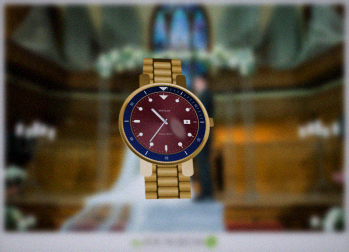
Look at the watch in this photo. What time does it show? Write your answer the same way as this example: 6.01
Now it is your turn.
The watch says 10.36
